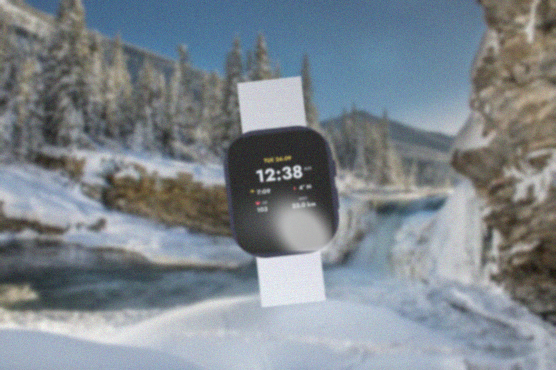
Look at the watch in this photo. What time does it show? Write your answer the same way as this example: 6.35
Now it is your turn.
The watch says 12.38
